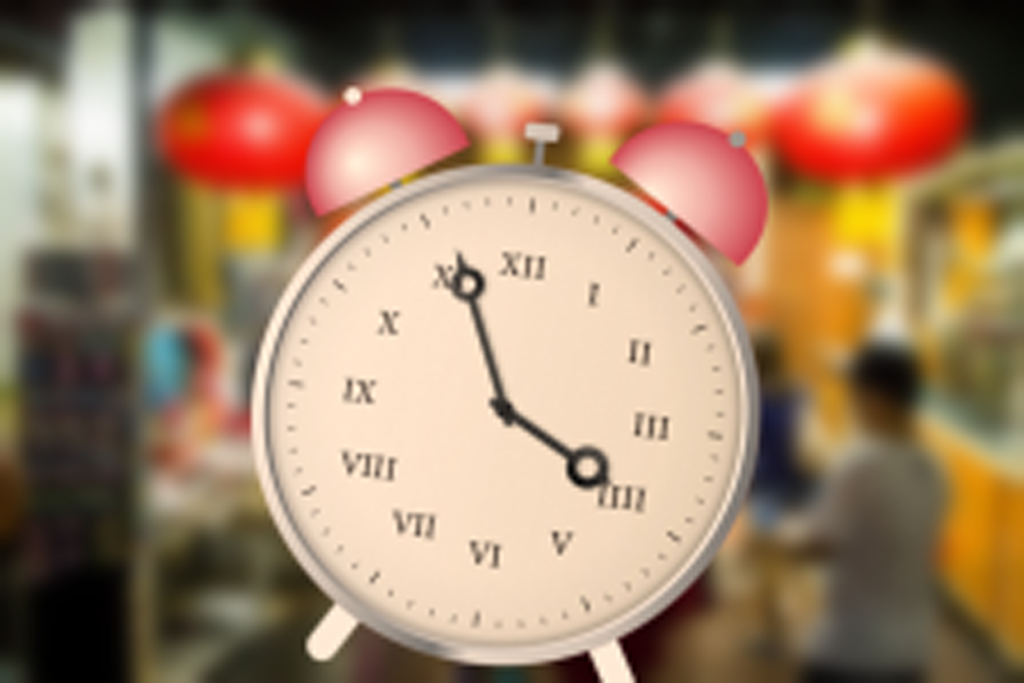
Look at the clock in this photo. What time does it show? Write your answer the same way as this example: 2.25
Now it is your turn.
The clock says 3.56
